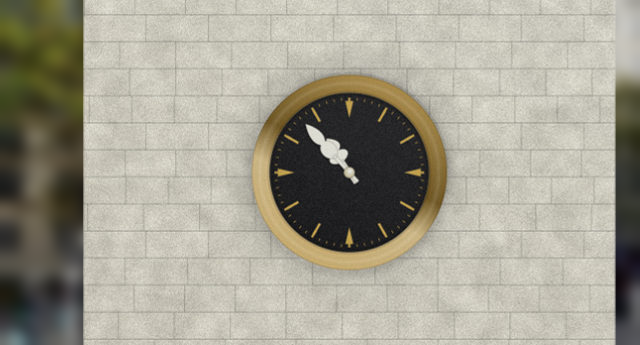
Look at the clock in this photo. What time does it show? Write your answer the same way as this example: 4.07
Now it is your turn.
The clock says 10.53
